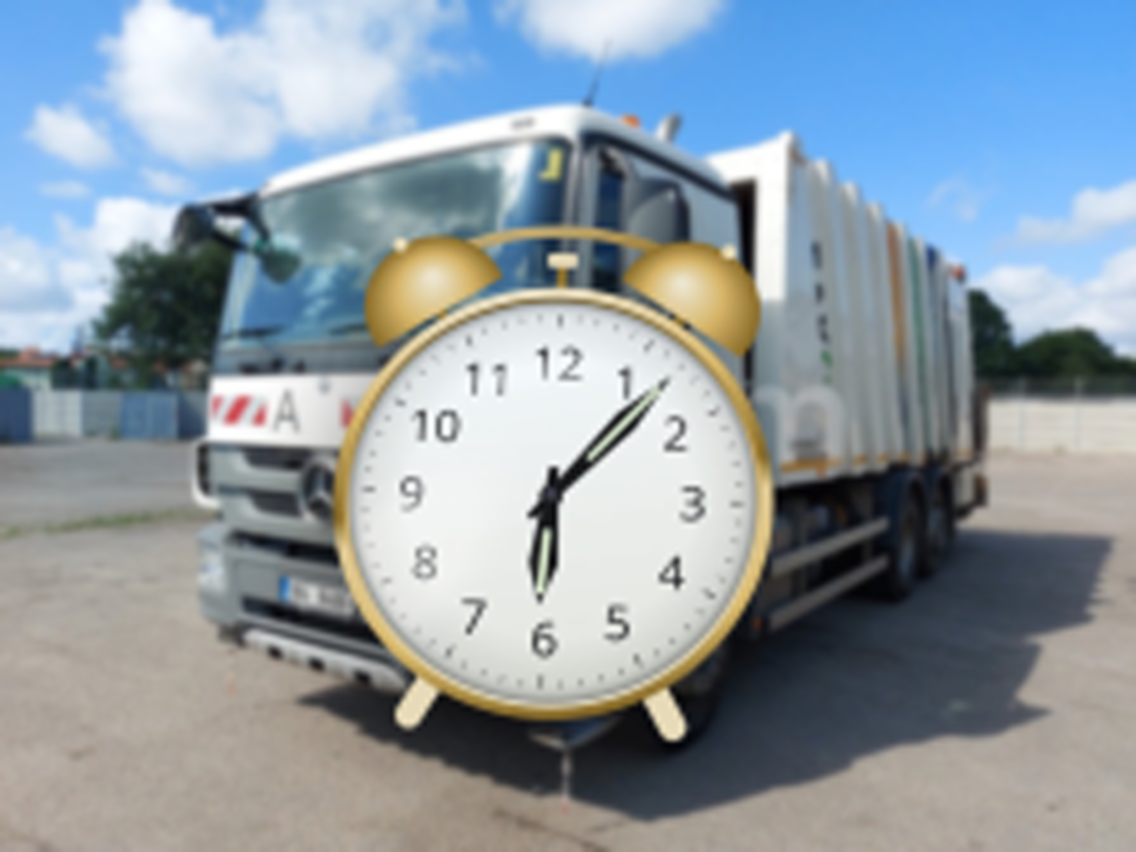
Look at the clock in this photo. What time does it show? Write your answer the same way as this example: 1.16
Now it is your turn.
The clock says 6.07
